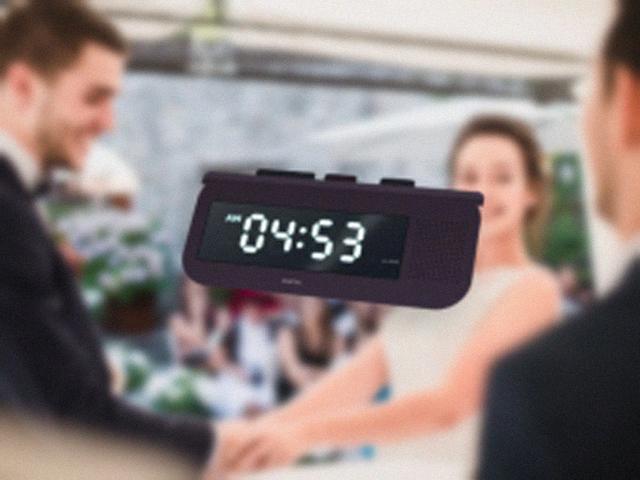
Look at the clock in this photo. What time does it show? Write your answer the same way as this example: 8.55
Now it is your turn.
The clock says 4.53
